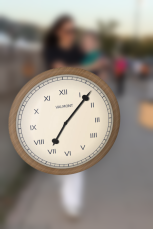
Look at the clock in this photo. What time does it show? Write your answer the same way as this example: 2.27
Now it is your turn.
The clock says 7.07
